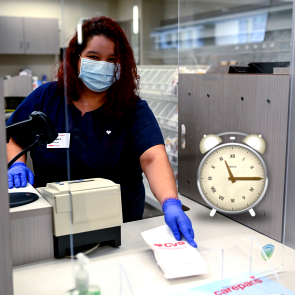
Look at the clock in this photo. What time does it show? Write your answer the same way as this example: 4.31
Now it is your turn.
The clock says 11.15
